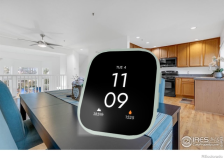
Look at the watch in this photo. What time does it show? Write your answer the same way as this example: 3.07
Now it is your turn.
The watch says 11.09
